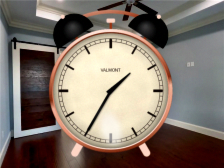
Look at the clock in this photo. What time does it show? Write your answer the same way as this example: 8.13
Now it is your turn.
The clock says 1.35
